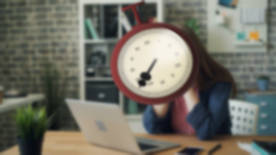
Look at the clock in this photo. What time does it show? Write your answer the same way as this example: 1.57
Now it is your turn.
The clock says 7.38
